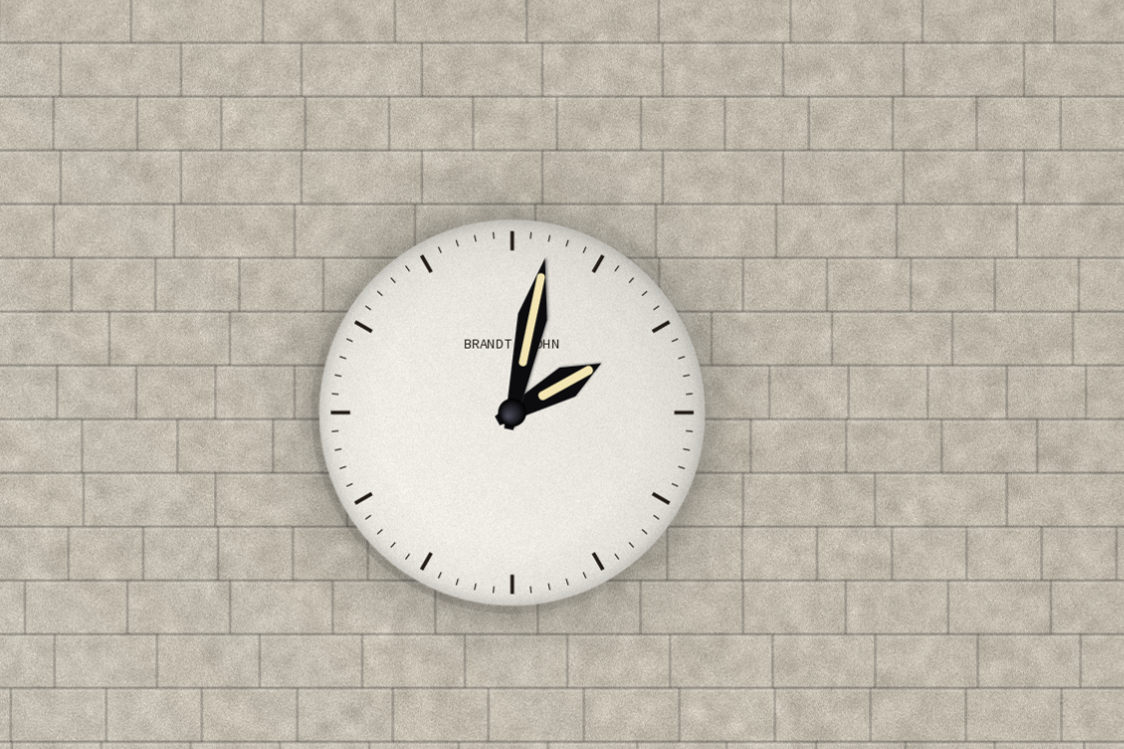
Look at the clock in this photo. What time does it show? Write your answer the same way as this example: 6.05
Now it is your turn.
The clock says 2.02
